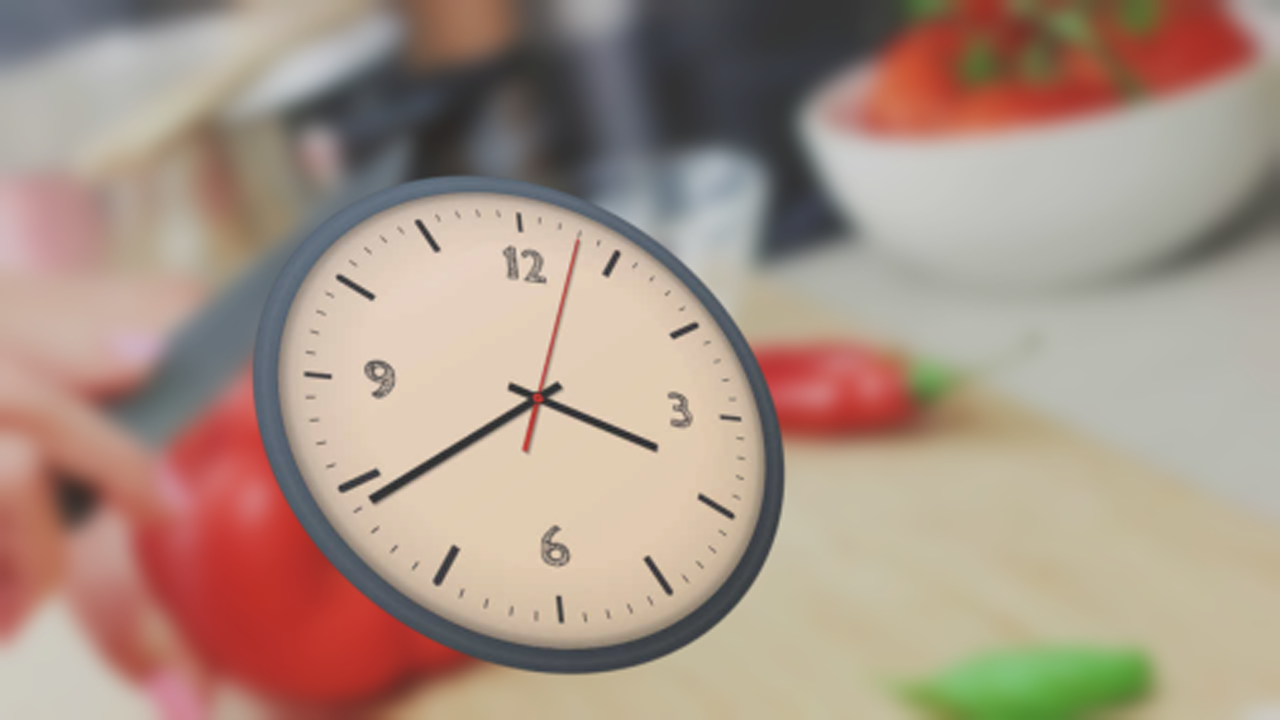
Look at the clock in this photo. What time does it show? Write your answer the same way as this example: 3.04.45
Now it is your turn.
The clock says 3.39.03
